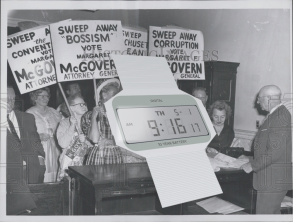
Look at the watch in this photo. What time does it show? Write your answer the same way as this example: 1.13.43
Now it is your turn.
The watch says 9.16.17
